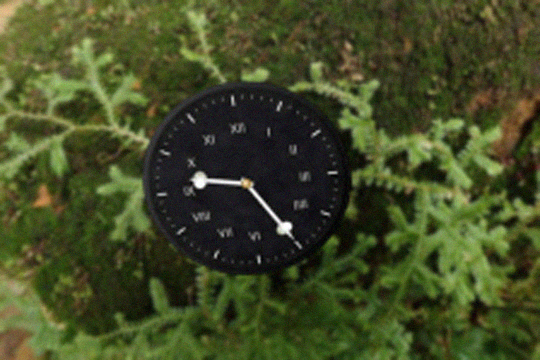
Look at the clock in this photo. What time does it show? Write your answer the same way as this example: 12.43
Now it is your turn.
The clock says 9.25
